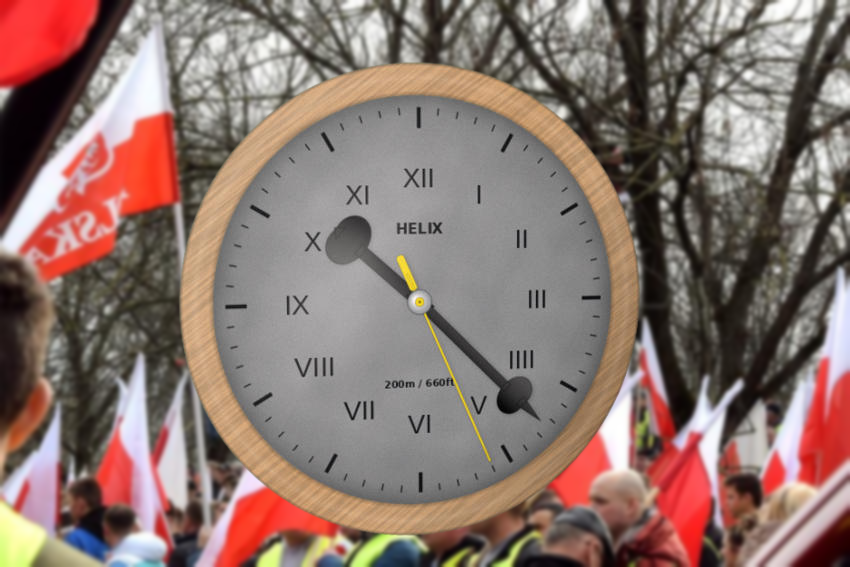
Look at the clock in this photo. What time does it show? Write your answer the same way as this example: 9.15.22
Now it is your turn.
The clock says 10.22.26
